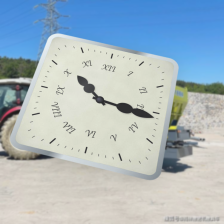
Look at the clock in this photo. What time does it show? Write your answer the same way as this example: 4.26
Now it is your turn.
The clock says 10.16
